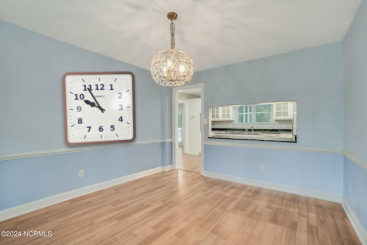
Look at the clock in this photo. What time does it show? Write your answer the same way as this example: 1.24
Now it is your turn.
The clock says 9.55
